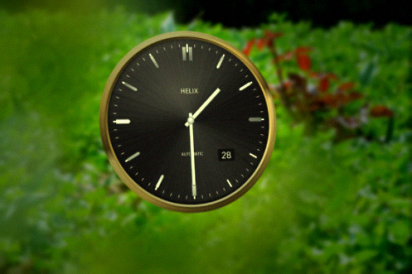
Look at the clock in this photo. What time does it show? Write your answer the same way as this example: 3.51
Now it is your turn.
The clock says 1.30
